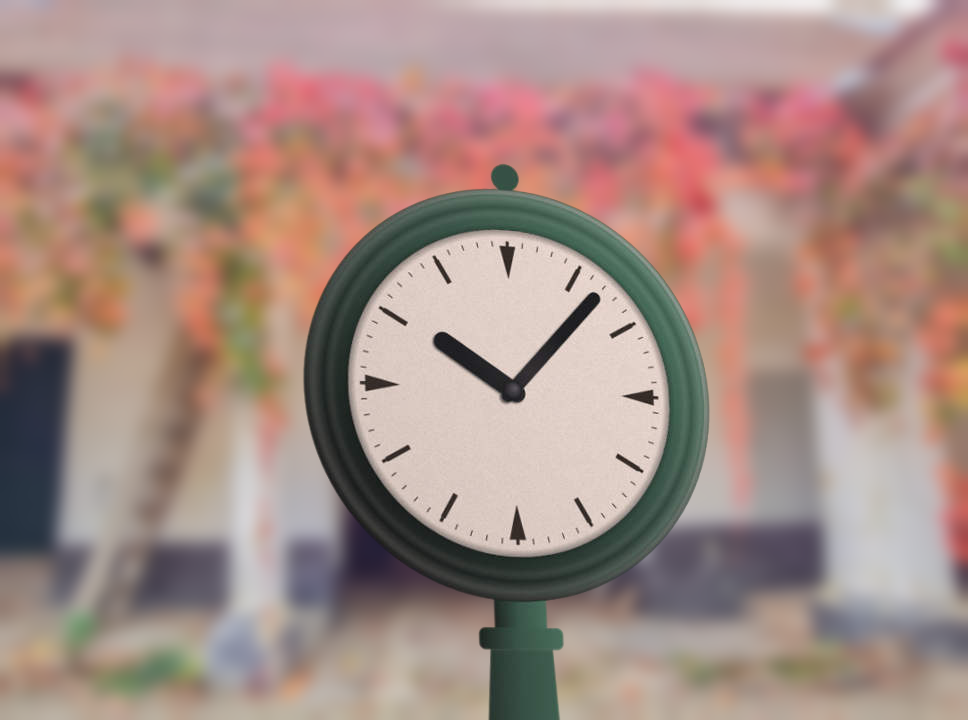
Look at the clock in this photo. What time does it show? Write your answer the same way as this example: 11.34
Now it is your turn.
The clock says 10.07
